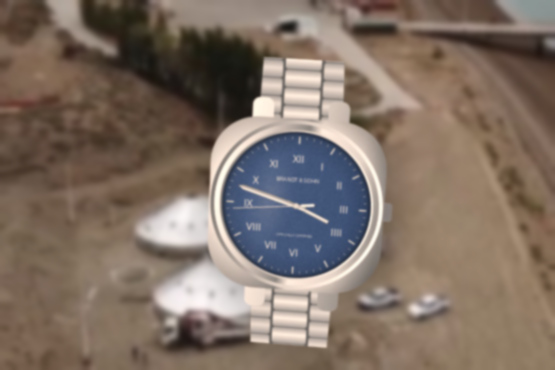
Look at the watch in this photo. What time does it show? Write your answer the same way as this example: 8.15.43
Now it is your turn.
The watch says 3.47.44
